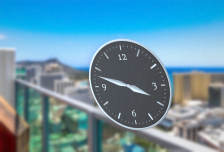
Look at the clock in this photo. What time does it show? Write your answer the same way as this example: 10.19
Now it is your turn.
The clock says 3.48
